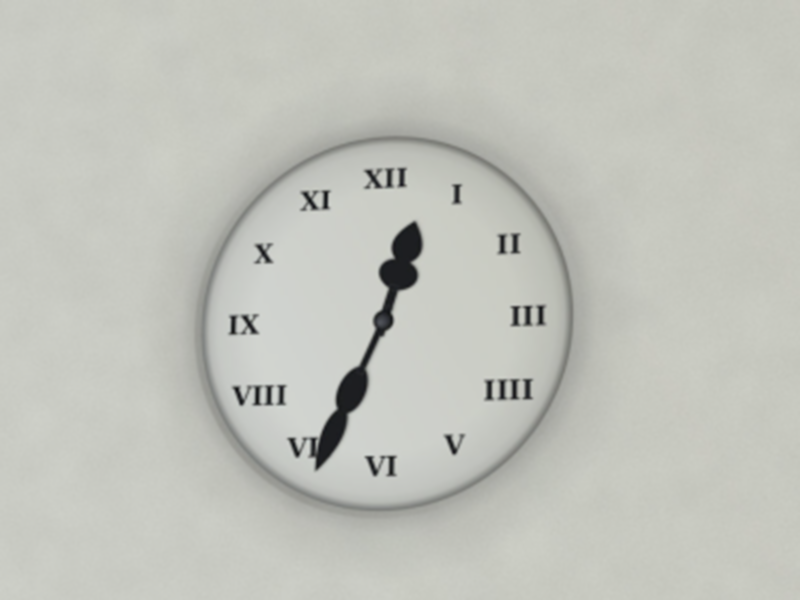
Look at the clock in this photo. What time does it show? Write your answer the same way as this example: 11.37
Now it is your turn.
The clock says 12.34
